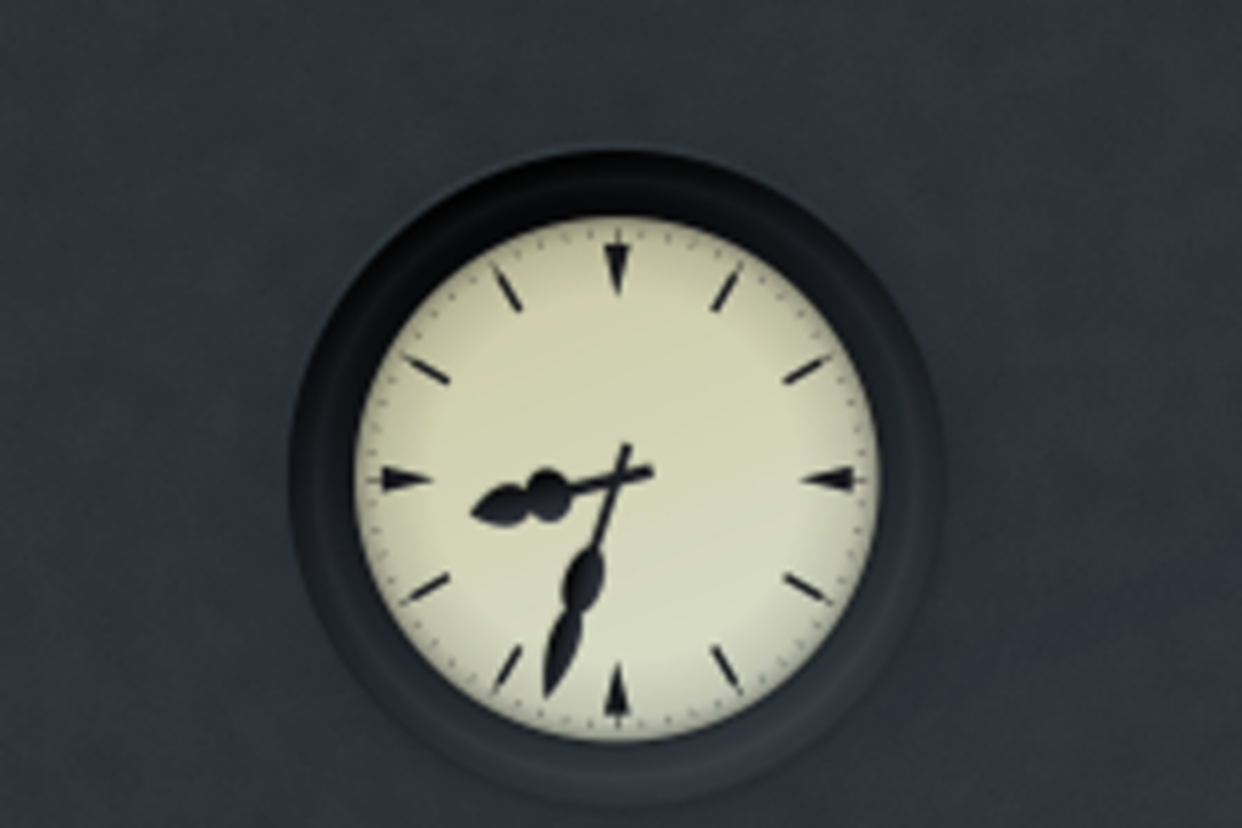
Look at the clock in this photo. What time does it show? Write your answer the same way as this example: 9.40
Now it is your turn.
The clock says 8.33
